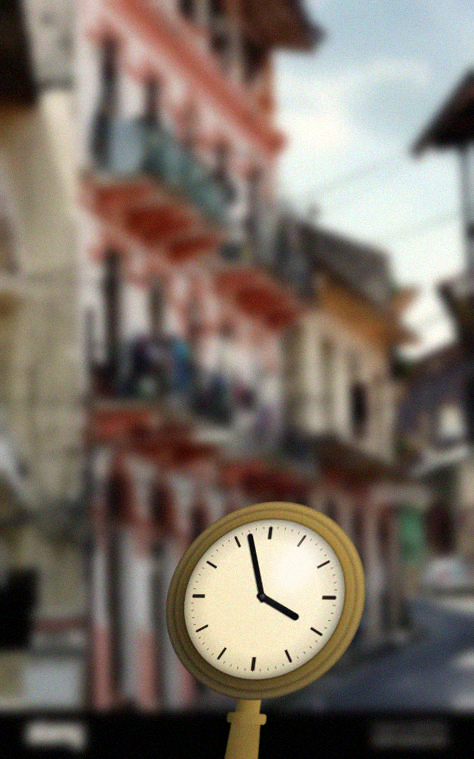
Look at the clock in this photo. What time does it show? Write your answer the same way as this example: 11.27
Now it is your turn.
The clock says 3.57
